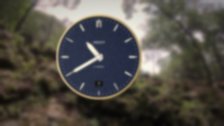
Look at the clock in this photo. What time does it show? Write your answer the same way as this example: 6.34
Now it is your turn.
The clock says 10.40
